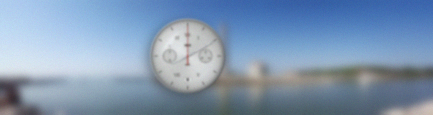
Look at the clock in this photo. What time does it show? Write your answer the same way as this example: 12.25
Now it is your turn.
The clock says 8.10
